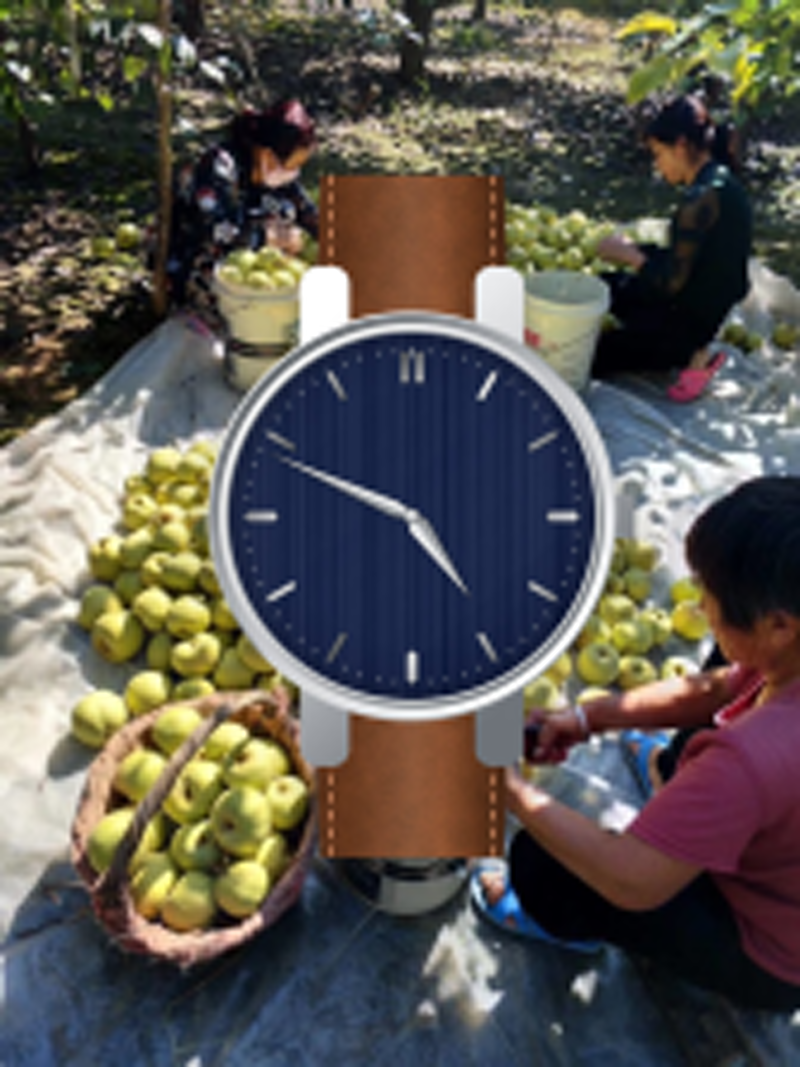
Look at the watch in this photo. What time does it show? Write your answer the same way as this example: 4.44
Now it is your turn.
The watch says 4.49
